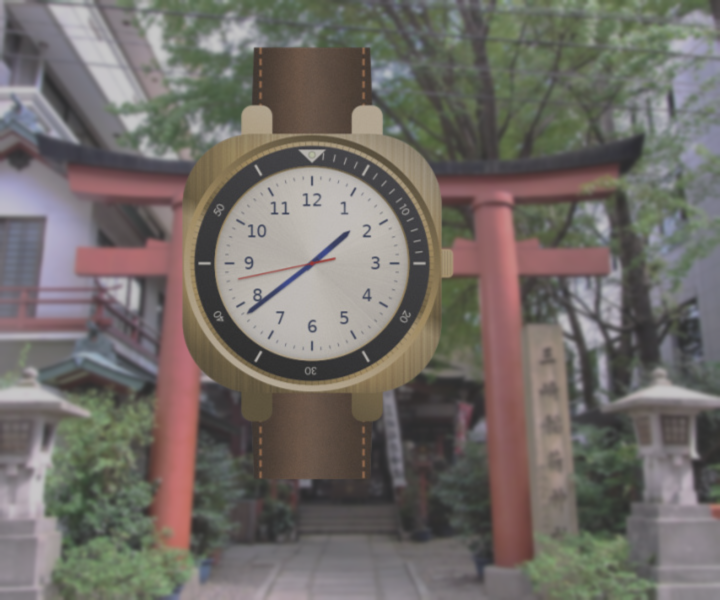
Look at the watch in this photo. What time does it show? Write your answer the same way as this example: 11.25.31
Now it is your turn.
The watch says 1.38.43
